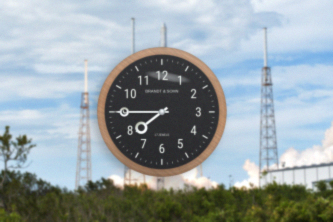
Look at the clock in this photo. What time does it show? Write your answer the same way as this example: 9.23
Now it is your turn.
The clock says 7.45
